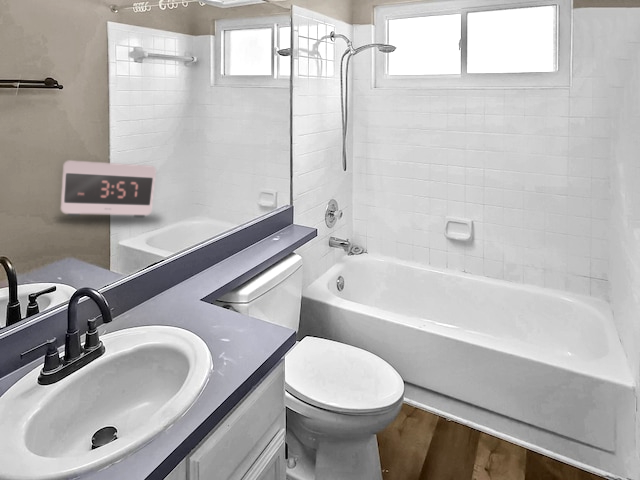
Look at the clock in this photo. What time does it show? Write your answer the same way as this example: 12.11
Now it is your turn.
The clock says 3.57
